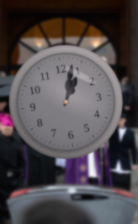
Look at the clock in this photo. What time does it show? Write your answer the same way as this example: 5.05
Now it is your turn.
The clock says 1.03
